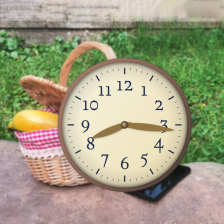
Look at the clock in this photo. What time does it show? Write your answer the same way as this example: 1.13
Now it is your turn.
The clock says 8.16
